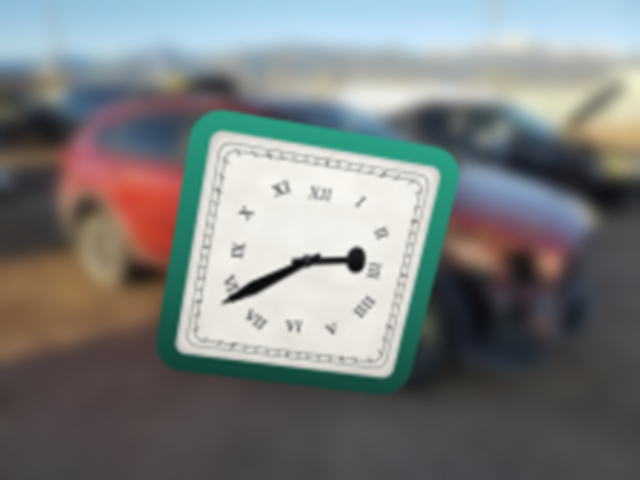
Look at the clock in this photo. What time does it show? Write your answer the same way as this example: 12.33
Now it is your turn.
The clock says 2.39
